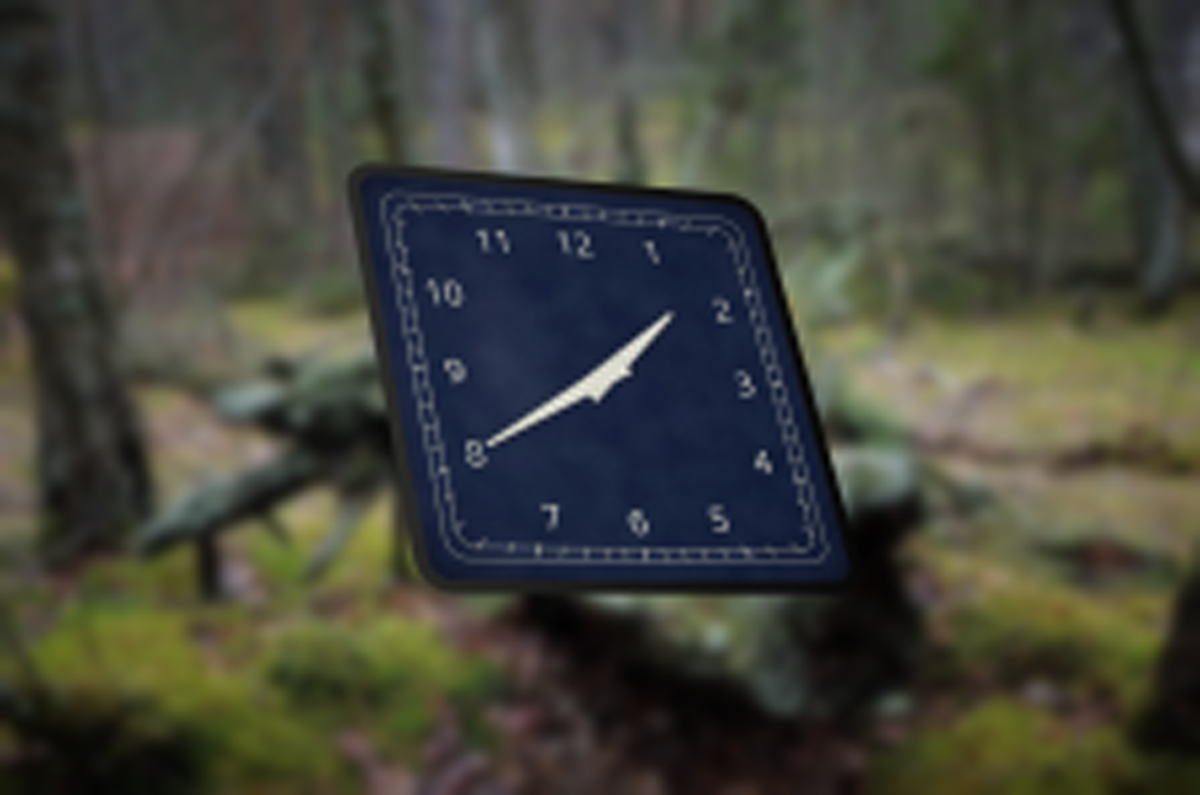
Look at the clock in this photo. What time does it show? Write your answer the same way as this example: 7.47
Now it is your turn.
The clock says 1.40
